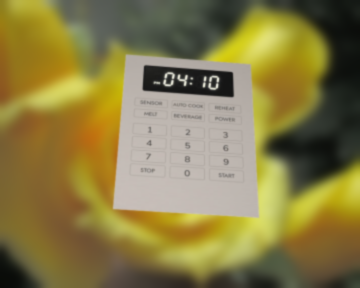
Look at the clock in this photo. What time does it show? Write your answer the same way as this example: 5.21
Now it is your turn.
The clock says 4.10
